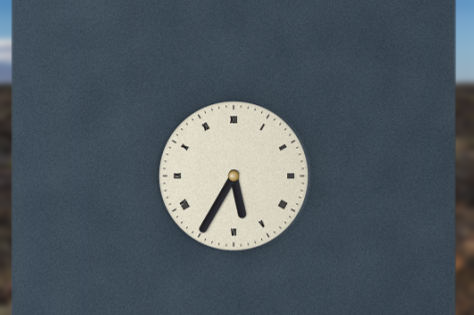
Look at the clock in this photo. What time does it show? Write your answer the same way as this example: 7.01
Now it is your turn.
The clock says 5.35
